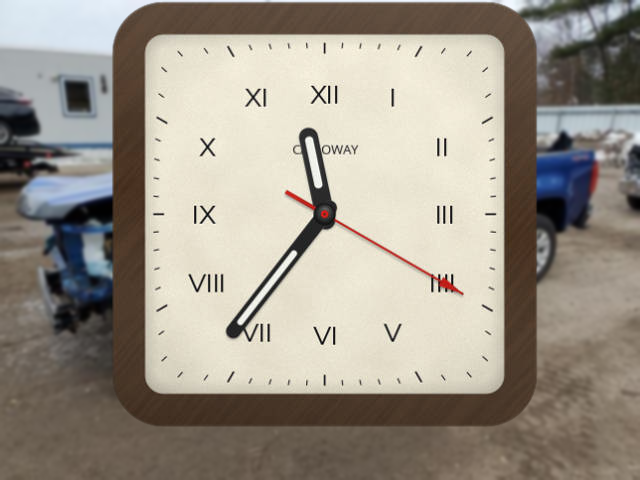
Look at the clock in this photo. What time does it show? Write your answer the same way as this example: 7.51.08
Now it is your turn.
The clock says 11.36.20
